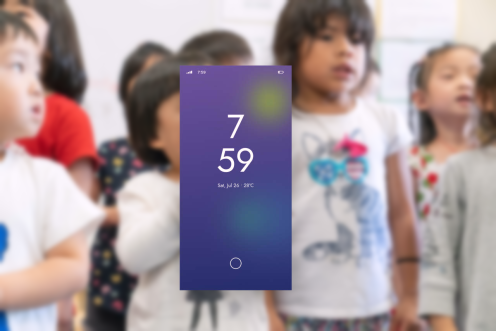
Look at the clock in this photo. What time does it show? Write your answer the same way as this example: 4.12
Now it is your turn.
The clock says 7.59
